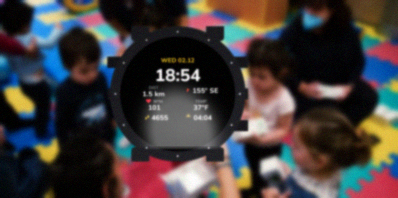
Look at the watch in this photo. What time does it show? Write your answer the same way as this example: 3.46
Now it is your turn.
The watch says 18.54
